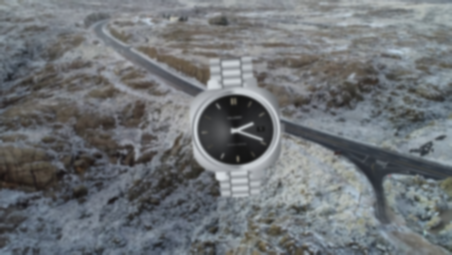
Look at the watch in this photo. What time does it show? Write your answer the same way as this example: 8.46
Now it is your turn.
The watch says 2.19
